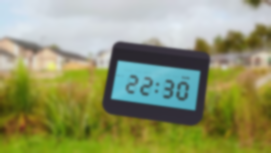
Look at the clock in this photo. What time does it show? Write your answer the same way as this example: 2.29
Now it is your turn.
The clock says 22.30
